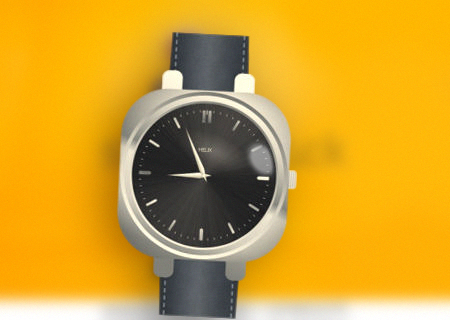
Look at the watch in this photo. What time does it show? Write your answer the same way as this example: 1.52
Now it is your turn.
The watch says 8.56
